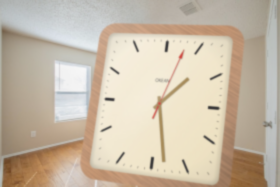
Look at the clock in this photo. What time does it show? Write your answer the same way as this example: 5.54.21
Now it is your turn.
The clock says 1.28.03
